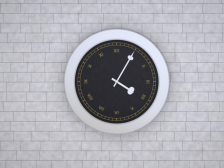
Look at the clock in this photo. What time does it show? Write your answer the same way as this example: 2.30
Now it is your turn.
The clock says 4.05
